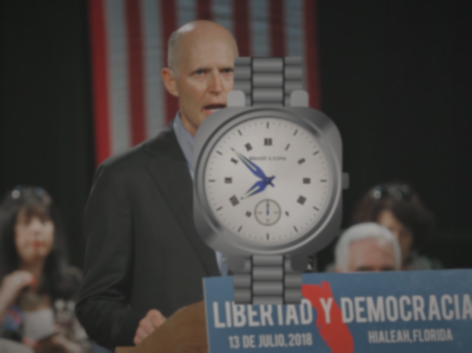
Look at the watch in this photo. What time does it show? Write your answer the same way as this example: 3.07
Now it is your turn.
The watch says 7.52
